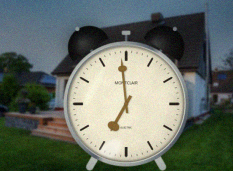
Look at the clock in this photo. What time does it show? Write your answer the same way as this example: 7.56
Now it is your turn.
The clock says 6.59
